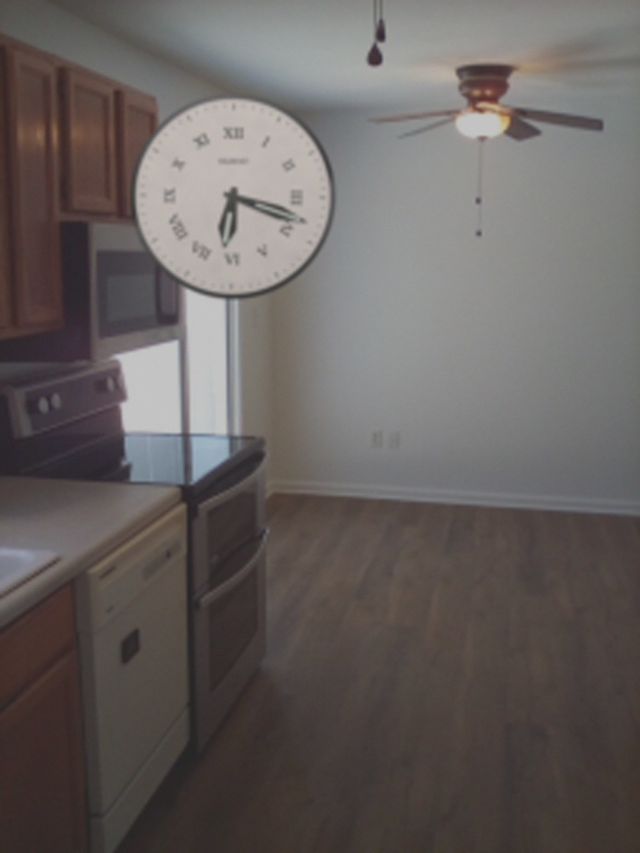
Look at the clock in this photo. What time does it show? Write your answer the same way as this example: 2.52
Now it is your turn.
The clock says 6.18
